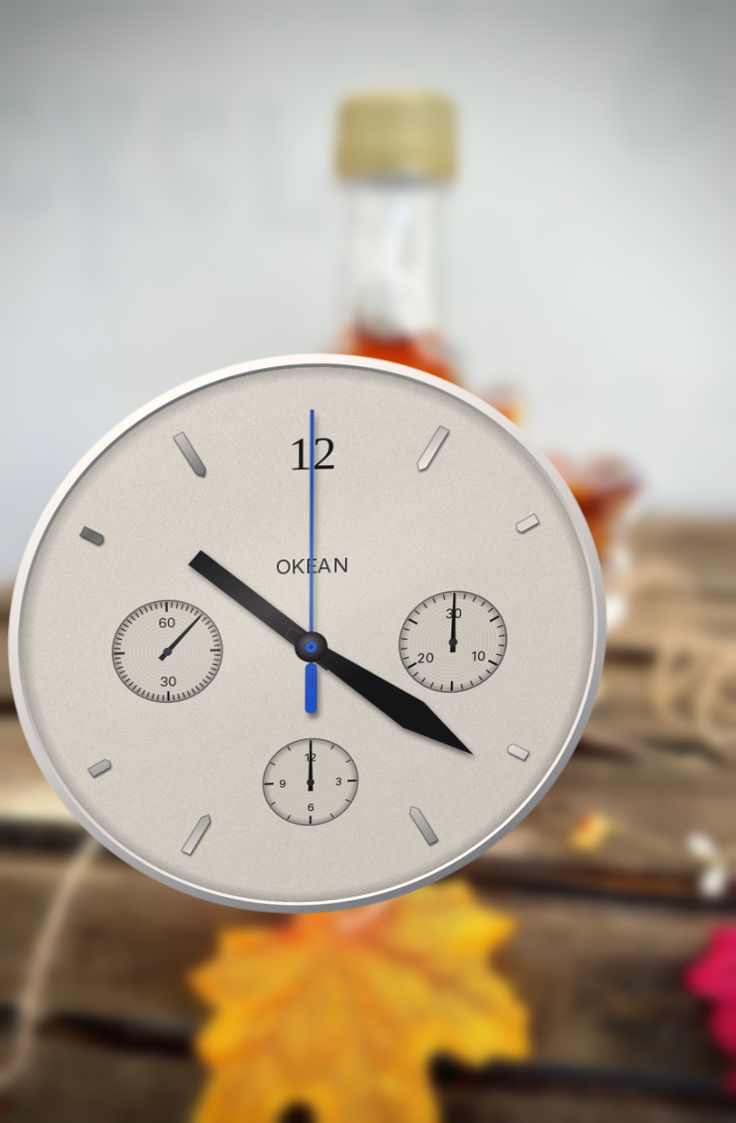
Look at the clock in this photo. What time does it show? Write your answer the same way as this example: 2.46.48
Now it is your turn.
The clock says 10.21.07
